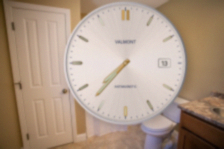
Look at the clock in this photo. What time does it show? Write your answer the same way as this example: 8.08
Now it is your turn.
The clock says 7.37
